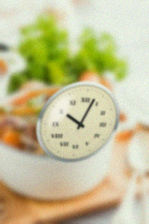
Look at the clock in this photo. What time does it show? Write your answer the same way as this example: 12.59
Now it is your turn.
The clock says 10.03
